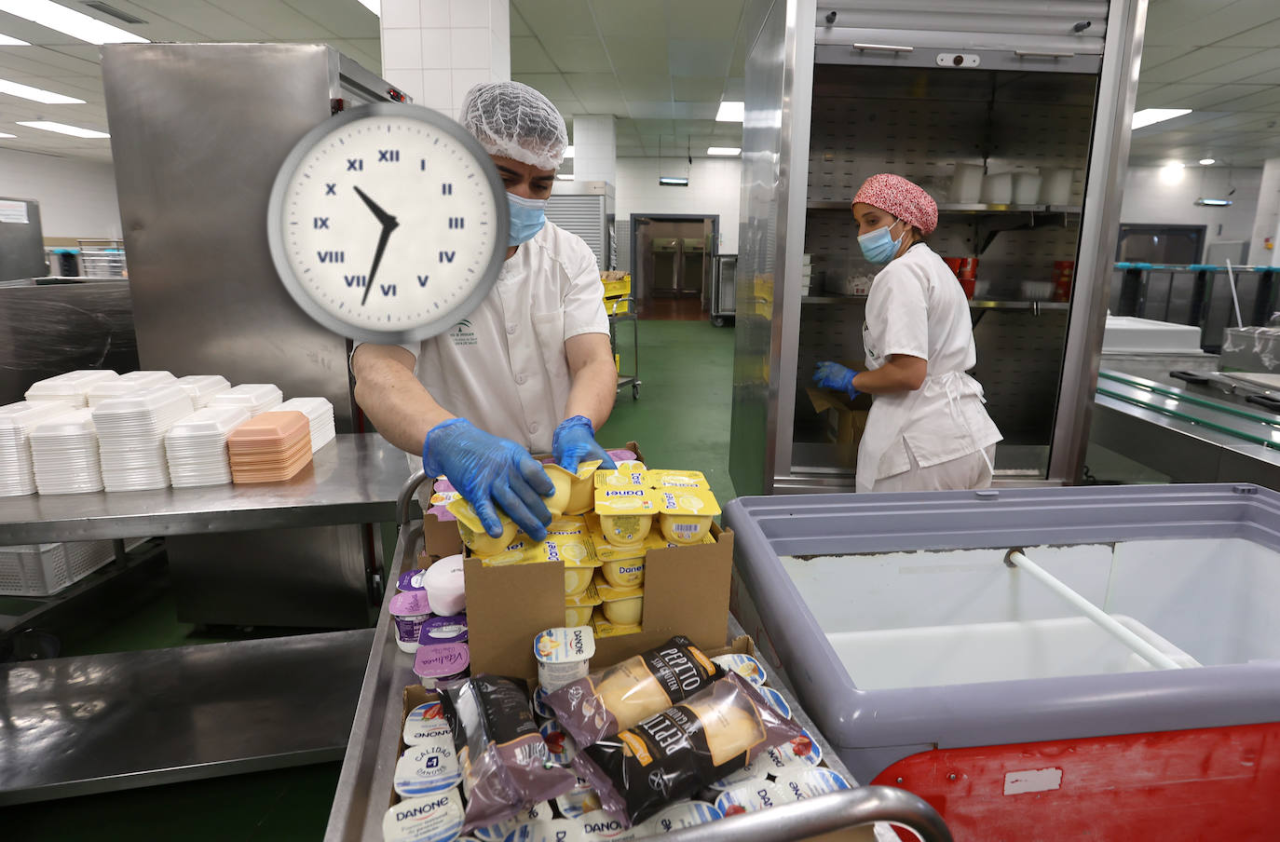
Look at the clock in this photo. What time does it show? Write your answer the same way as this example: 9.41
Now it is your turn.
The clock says 10.33
